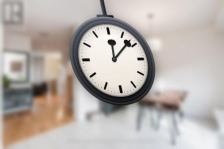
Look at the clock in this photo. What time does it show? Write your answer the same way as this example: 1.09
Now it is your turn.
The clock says 12.08
